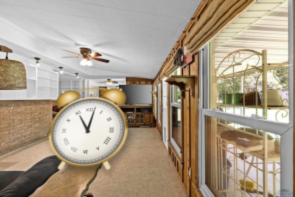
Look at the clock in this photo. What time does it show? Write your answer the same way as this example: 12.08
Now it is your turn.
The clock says 11.02
